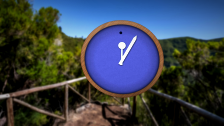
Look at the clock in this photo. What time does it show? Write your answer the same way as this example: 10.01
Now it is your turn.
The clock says 12.05
